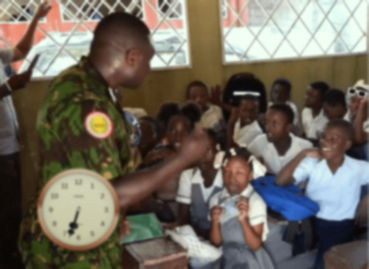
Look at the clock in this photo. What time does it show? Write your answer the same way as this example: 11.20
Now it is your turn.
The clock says 6.33
